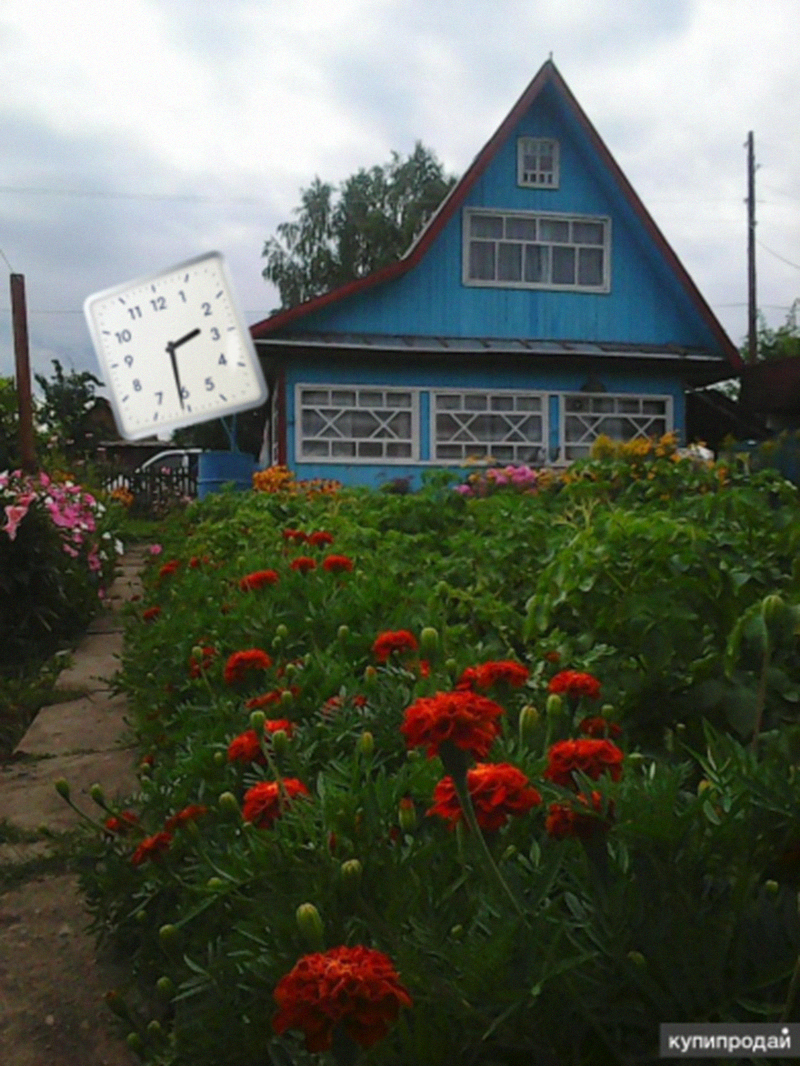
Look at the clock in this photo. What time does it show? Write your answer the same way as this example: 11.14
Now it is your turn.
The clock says 2.31
